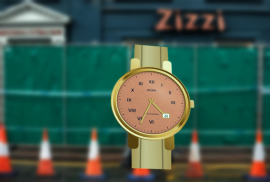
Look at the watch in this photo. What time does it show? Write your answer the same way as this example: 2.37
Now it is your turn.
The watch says 4.34
